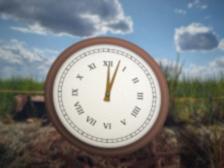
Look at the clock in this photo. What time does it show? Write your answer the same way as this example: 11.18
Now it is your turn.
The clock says 12.03
